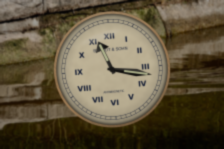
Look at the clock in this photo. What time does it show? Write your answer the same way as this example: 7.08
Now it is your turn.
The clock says 11.17
